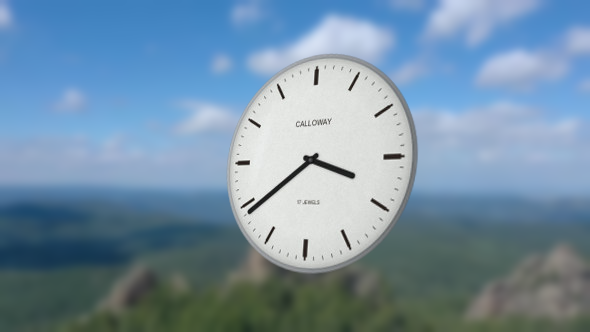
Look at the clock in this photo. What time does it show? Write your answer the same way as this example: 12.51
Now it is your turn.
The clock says 3.39
